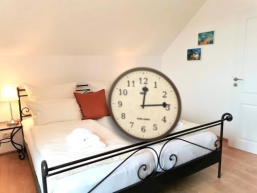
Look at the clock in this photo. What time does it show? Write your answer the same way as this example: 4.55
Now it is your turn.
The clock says 12.14
